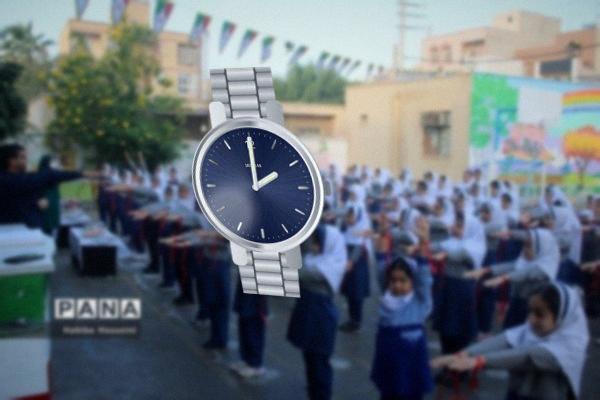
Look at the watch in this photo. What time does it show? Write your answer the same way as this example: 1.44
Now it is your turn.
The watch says 2.00
